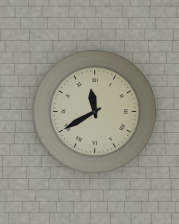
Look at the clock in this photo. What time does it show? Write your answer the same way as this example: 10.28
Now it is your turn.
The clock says 11.40
